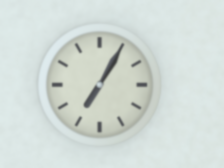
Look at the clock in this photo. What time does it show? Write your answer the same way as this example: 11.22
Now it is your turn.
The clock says 7.05
